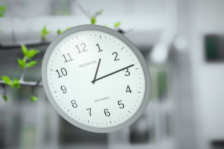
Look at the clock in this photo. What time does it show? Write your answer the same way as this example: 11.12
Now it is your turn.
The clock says 1.14
